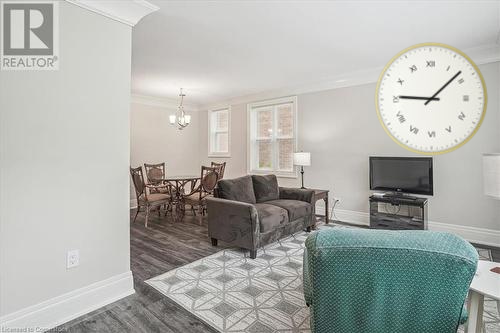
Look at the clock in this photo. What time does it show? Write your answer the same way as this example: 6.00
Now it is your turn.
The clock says 9.08
